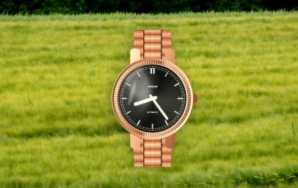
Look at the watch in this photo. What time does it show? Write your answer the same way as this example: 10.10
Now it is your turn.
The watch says 8.24
